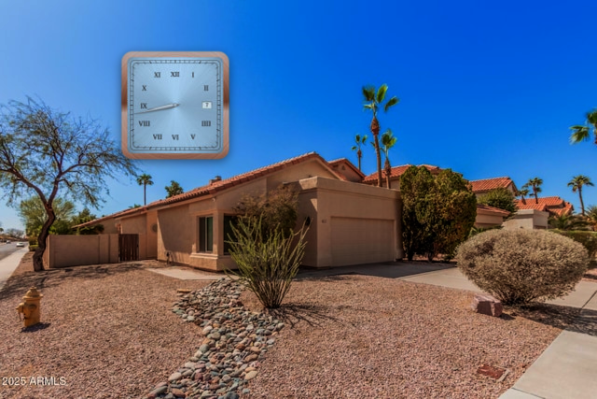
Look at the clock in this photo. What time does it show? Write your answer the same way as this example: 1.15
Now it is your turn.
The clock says 8.43
